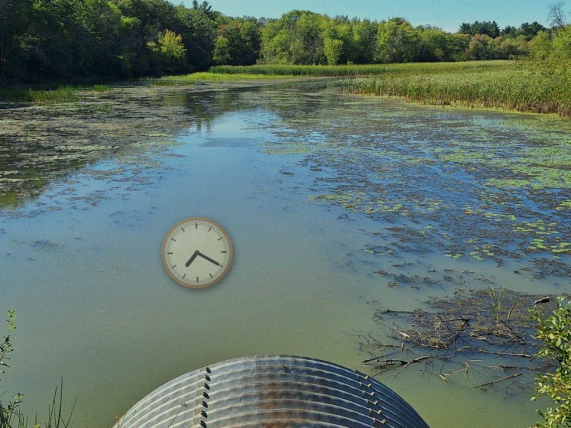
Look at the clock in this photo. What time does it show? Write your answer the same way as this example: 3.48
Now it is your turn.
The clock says 7.20
